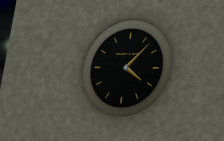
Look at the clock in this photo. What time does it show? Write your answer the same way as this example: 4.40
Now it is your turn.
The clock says 4.07
